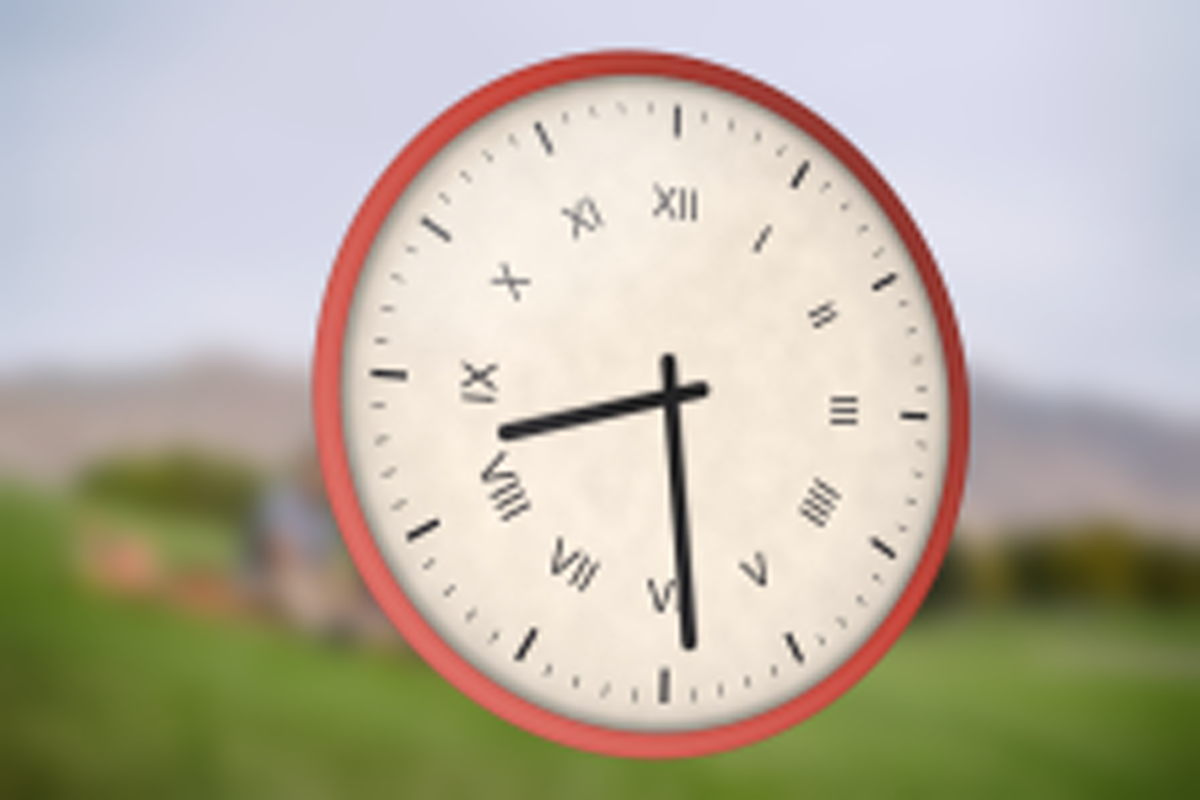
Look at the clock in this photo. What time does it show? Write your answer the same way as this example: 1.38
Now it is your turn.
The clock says 8.29
